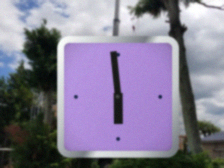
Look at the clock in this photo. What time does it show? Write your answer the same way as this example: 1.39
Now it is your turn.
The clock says 5.59
